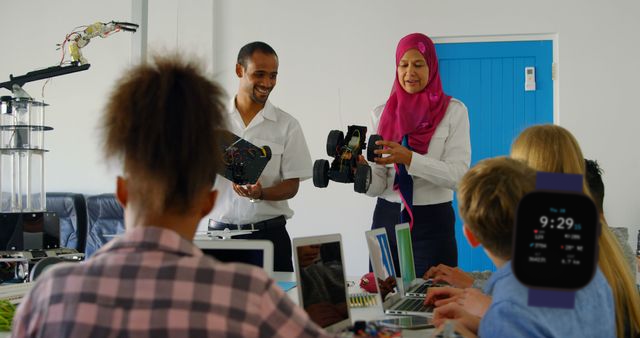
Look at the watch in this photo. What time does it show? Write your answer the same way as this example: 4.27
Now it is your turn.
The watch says 9.29
